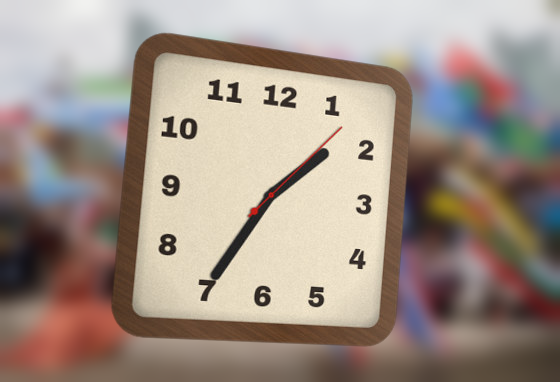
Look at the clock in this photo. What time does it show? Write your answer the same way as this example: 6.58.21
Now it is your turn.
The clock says 1.35.07
